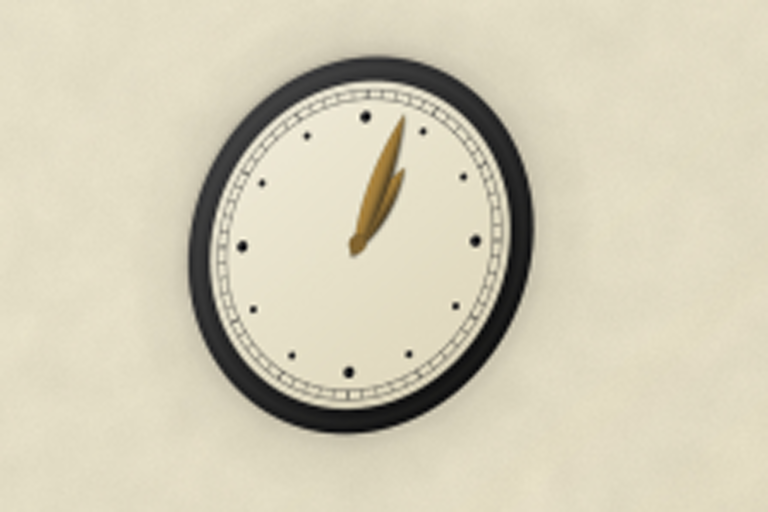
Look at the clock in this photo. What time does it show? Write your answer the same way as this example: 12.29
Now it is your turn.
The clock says 1.03
